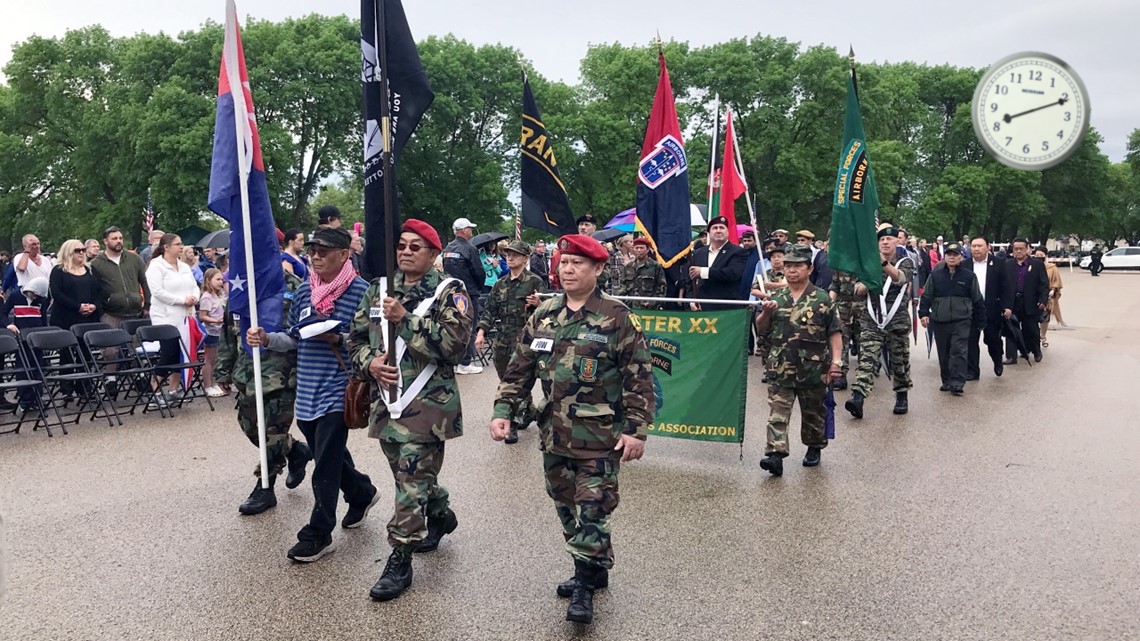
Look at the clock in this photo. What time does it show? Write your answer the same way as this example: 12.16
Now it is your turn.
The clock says 8.11
